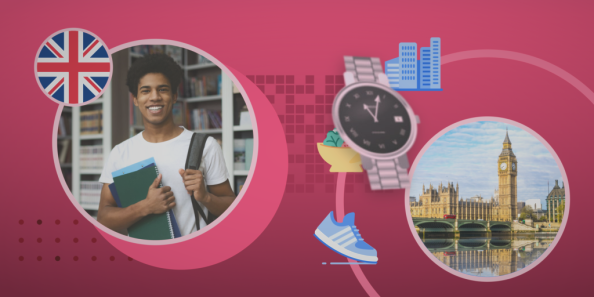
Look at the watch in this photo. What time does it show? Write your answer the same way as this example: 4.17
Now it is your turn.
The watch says 11.03
